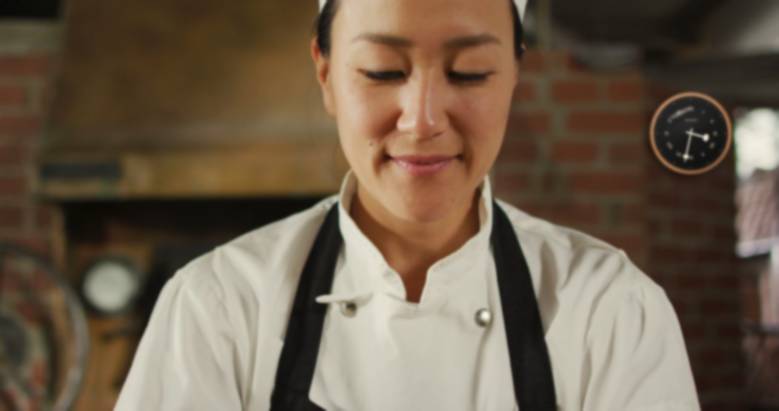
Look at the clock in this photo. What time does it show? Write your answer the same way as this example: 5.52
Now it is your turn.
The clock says 3.32
